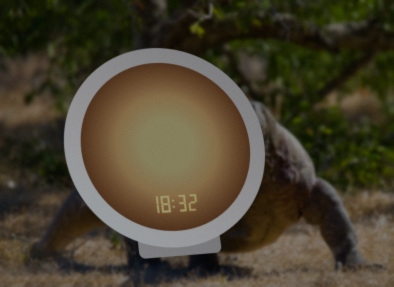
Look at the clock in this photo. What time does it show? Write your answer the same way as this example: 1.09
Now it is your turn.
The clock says 18.32
